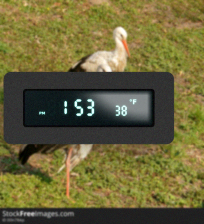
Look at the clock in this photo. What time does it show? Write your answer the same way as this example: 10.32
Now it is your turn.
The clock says 1.53
